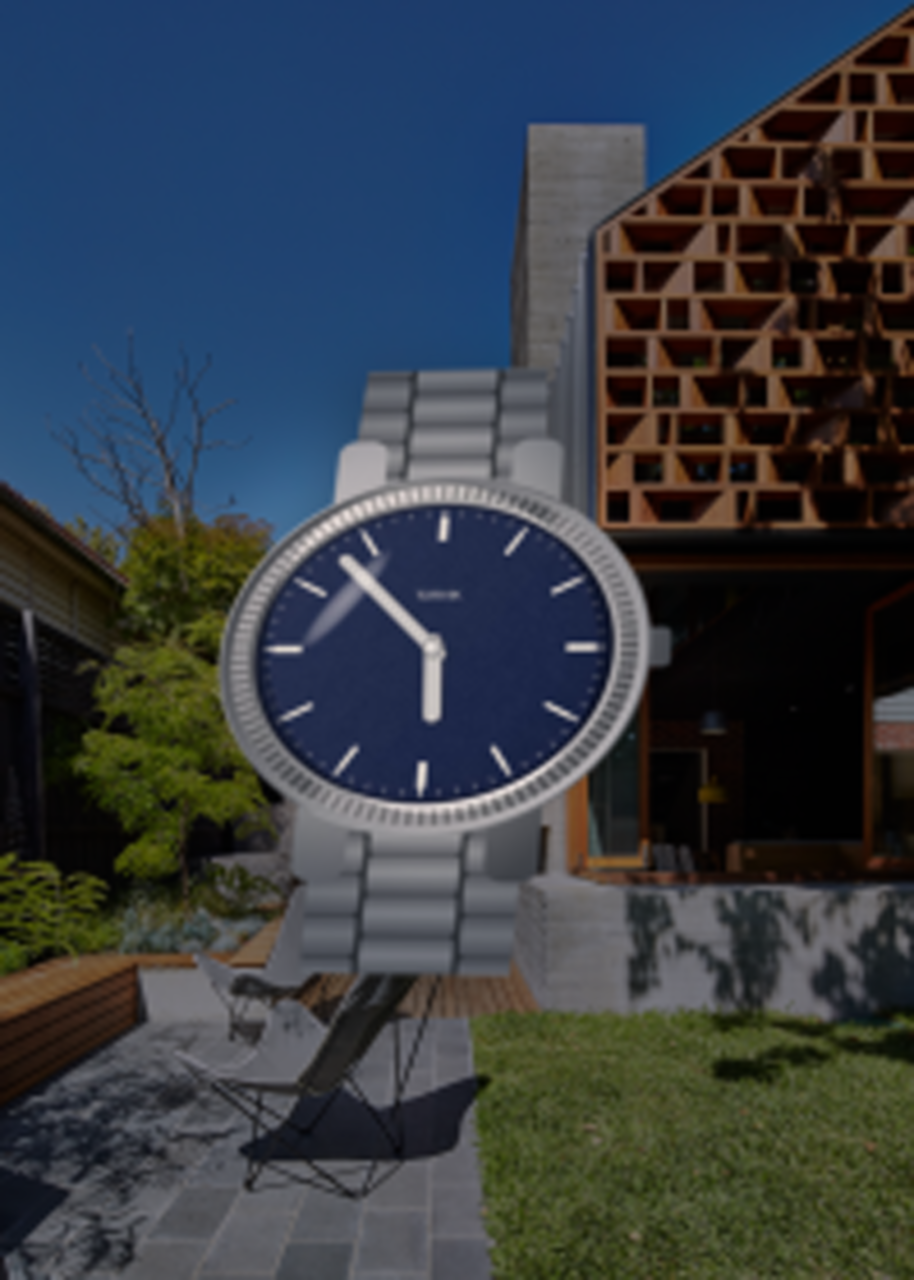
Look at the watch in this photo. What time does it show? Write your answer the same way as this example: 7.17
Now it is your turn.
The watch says 5.53
